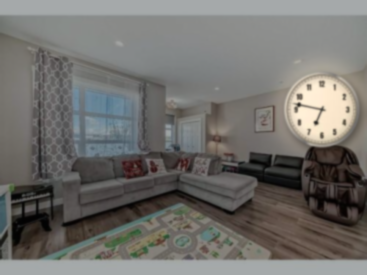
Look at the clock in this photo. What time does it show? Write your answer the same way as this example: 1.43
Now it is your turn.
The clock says 6.47
